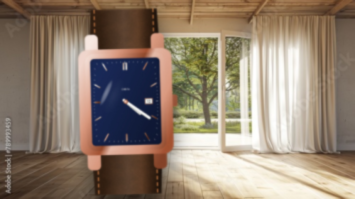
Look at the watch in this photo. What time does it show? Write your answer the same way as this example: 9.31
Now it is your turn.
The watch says 4.21
